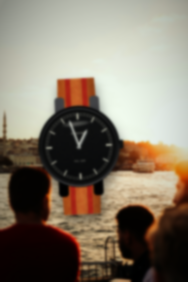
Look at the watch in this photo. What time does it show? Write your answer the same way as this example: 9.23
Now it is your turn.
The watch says 12.57
